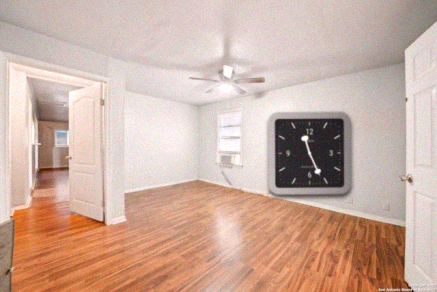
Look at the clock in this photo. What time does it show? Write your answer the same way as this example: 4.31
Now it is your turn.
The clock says 11.26
